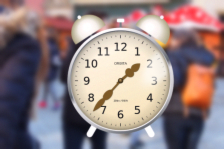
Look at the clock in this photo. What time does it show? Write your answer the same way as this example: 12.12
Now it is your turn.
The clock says 1.37
